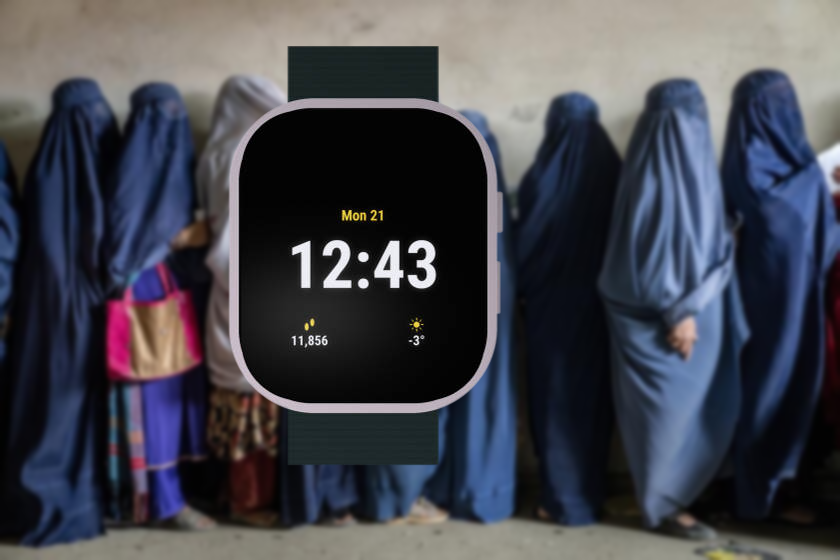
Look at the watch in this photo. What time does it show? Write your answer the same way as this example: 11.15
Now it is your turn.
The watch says 12.43
